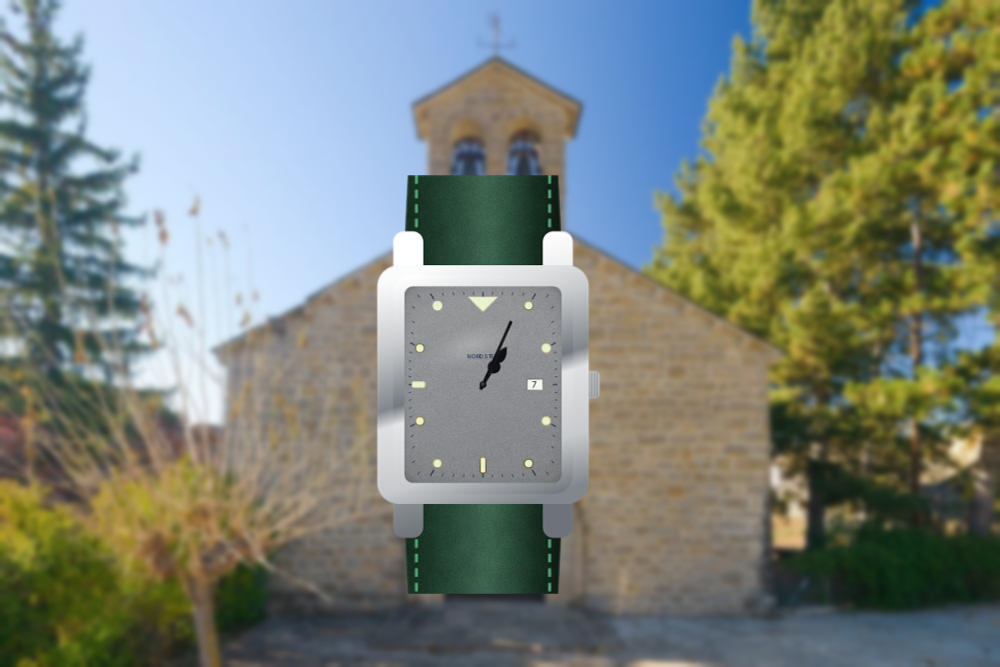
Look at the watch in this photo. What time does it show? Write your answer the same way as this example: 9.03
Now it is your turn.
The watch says 1.04
